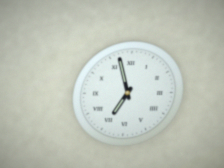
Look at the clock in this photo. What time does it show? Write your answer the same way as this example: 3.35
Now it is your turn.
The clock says 6.57
